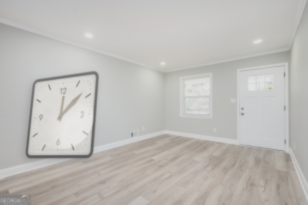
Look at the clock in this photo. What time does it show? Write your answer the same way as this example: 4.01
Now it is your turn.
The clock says 12.08
